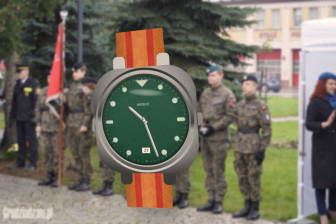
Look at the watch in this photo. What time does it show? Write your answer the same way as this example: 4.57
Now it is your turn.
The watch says 10.27
